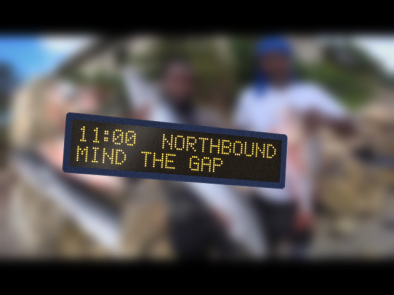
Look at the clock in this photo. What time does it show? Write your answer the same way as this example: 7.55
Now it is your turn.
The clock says 11.00
